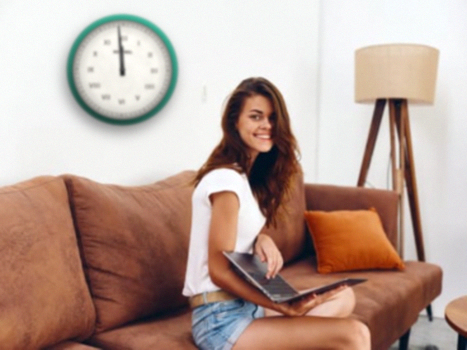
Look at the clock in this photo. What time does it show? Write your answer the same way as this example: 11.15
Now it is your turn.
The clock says 11.59
